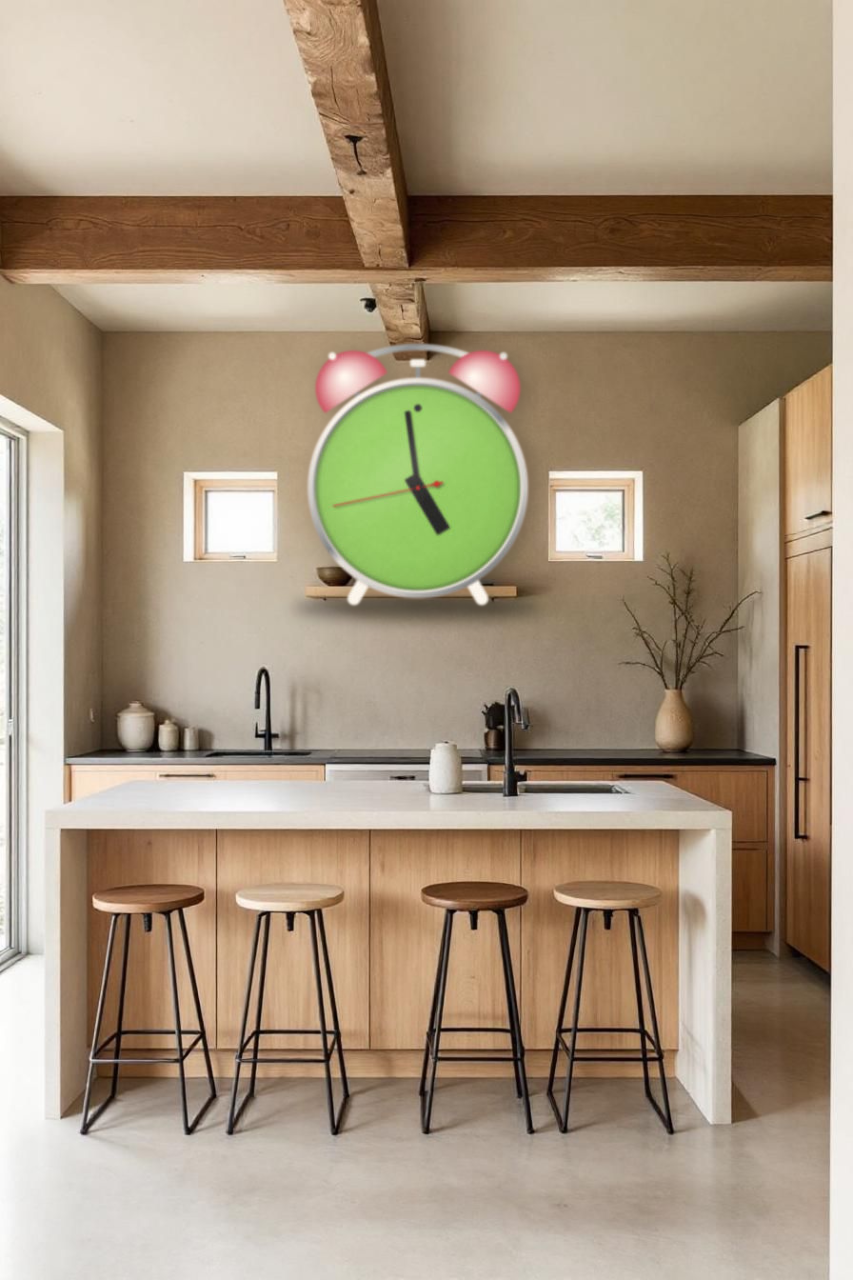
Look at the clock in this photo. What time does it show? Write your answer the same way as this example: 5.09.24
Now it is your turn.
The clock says 4.58.43
